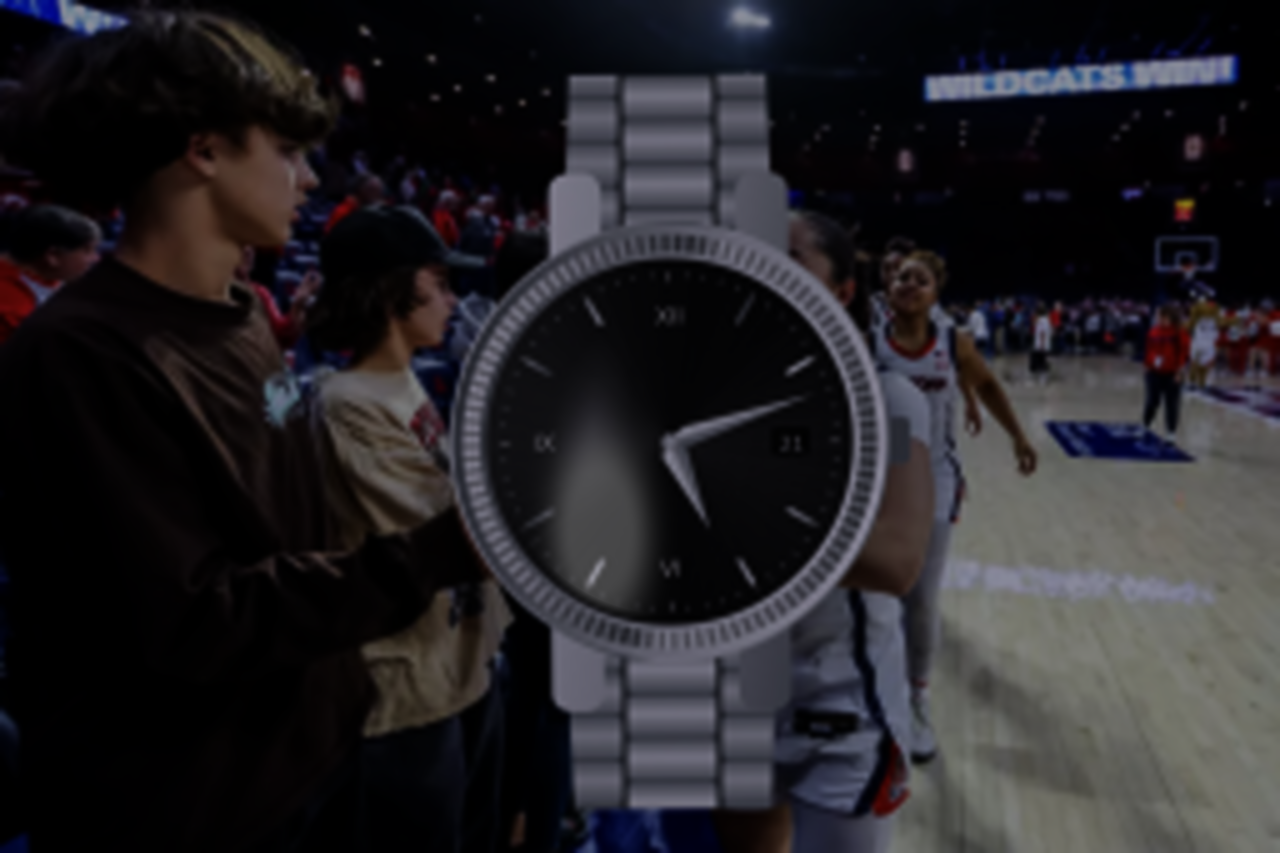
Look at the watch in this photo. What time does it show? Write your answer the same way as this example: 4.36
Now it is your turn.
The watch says 5.12
